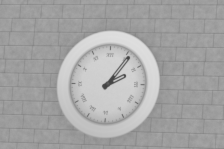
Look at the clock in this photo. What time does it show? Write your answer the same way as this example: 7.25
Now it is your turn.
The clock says 2.06
